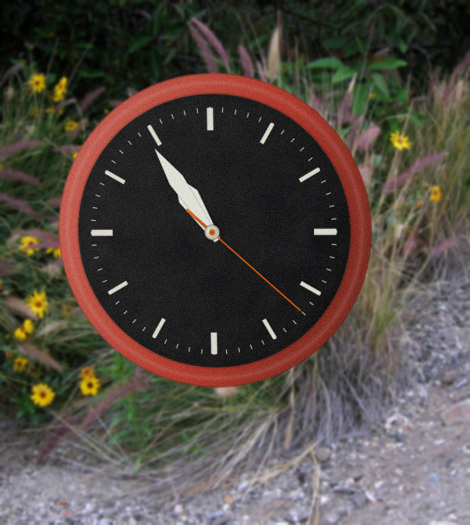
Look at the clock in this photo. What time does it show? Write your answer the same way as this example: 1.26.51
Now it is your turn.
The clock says 10.54.22
